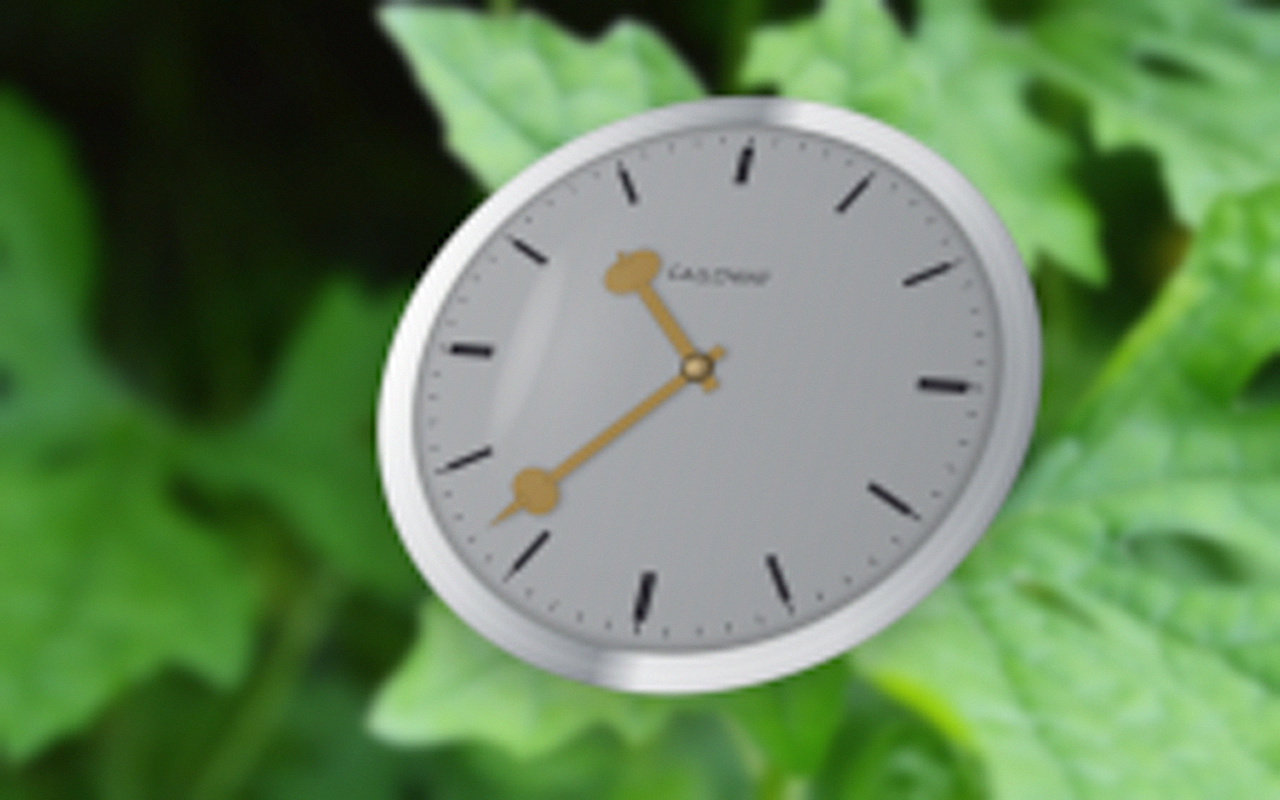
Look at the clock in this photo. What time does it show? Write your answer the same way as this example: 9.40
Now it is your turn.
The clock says 10.37
